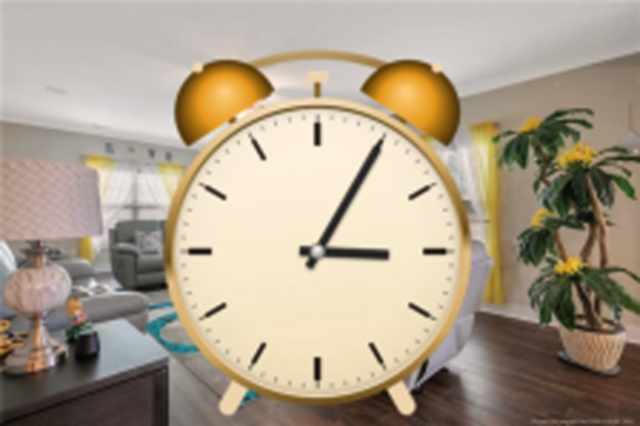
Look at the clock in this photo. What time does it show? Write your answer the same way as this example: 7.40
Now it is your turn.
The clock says 3.05
